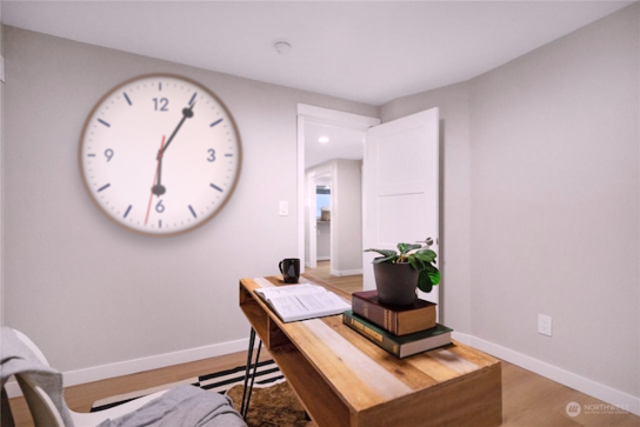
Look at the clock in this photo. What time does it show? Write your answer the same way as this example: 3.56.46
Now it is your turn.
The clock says 6.05.32
